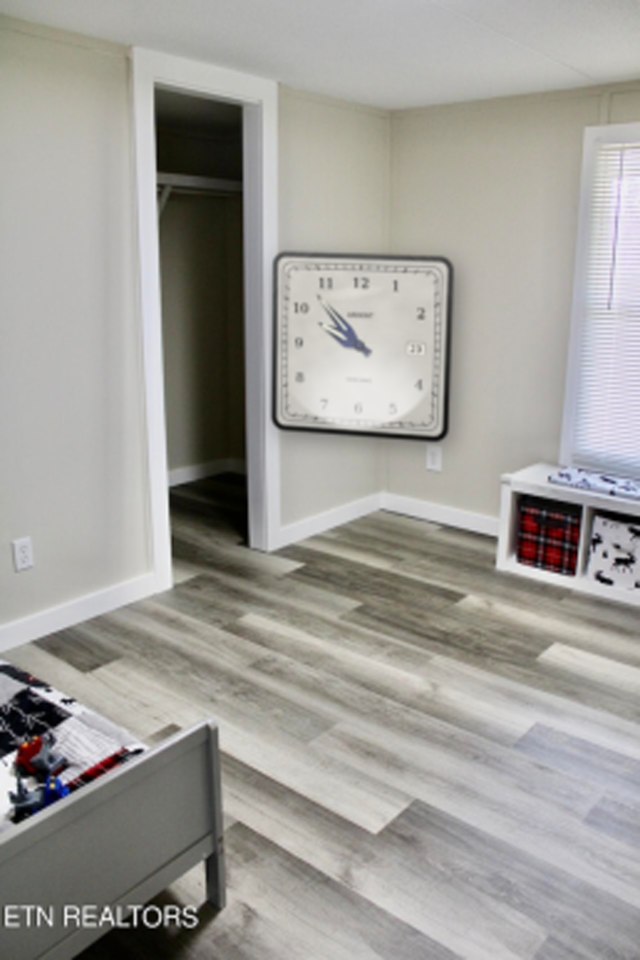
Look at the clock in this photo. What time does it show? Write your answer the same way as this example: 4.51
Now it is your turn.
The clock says 9.53
